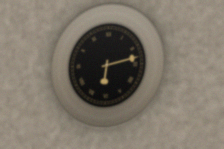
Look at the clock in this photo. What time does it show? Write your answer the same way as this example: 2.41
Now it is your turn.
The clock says 6.13
